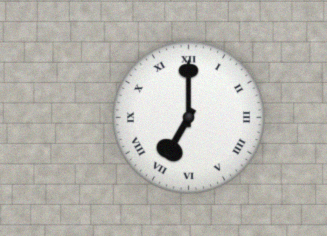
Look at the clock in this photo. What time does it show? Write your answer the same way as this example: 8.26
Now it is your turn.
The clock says 7.00
